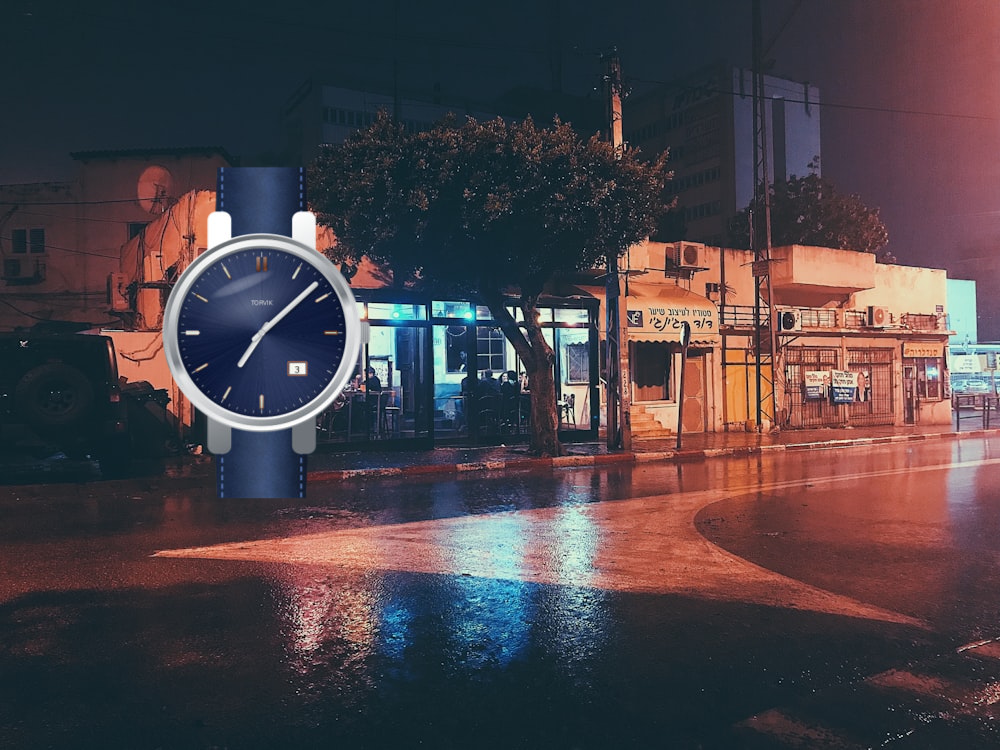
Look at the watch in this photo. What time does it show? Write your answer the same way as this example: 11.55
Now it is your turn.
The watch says 7.08
